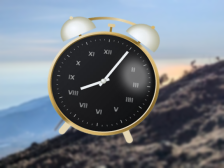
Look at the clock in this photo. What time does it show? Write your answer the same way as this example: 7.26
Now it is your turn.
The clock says 8.05
